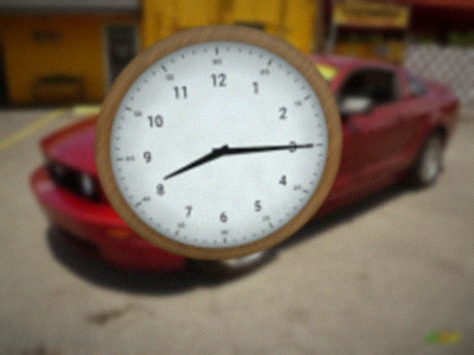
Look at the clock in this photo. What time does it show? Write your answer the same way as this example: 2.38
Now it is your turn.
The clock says 8.15
